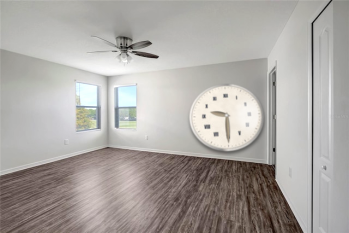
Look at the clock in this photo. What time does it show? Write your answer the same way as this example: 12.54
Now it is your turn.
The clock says 9.30
